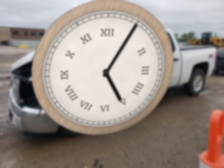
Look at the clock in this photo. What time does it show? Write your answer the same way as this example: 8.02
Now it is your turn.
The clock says 5.05
